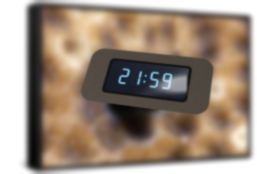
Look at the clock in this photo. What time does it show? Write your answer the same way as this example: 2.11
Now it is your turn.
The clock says 21.59
